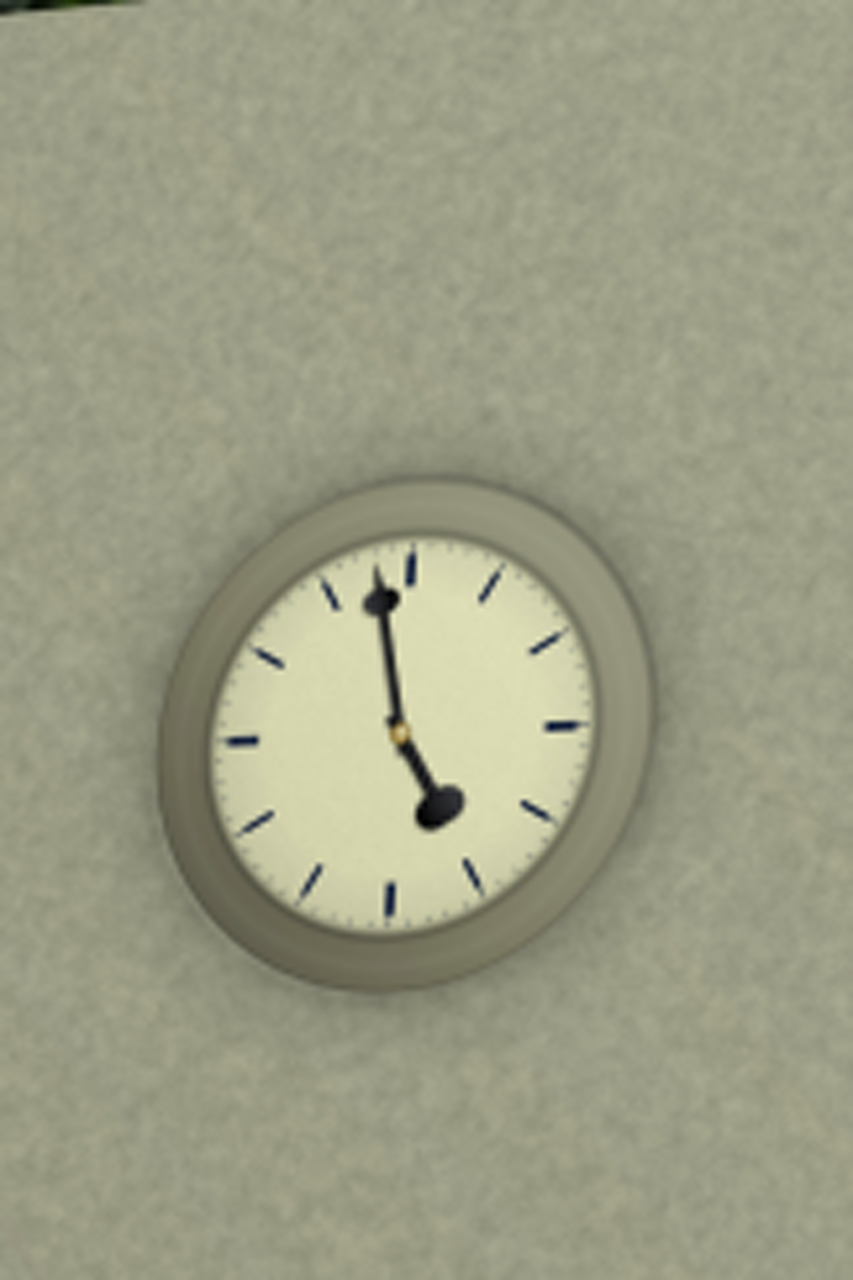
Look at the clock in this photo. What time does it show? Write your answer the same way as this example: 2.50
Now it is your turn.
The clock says 4.58
